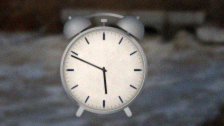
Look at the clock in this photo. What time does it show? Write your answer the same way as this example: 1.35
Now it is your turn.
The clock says 5.49
